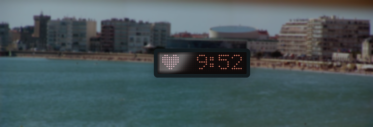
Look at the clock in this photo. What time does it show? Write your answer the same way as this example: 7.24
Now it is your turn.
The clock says 9.52
